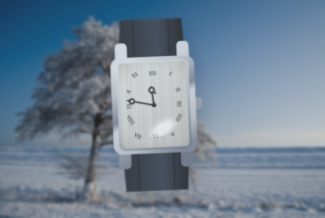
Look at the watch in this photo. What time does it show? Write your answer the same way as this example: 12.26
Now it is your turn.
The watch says 11.47
